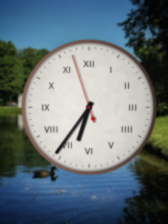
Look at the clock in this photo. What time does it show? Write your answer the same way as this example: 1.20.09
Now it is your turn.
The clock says 6.35.57
